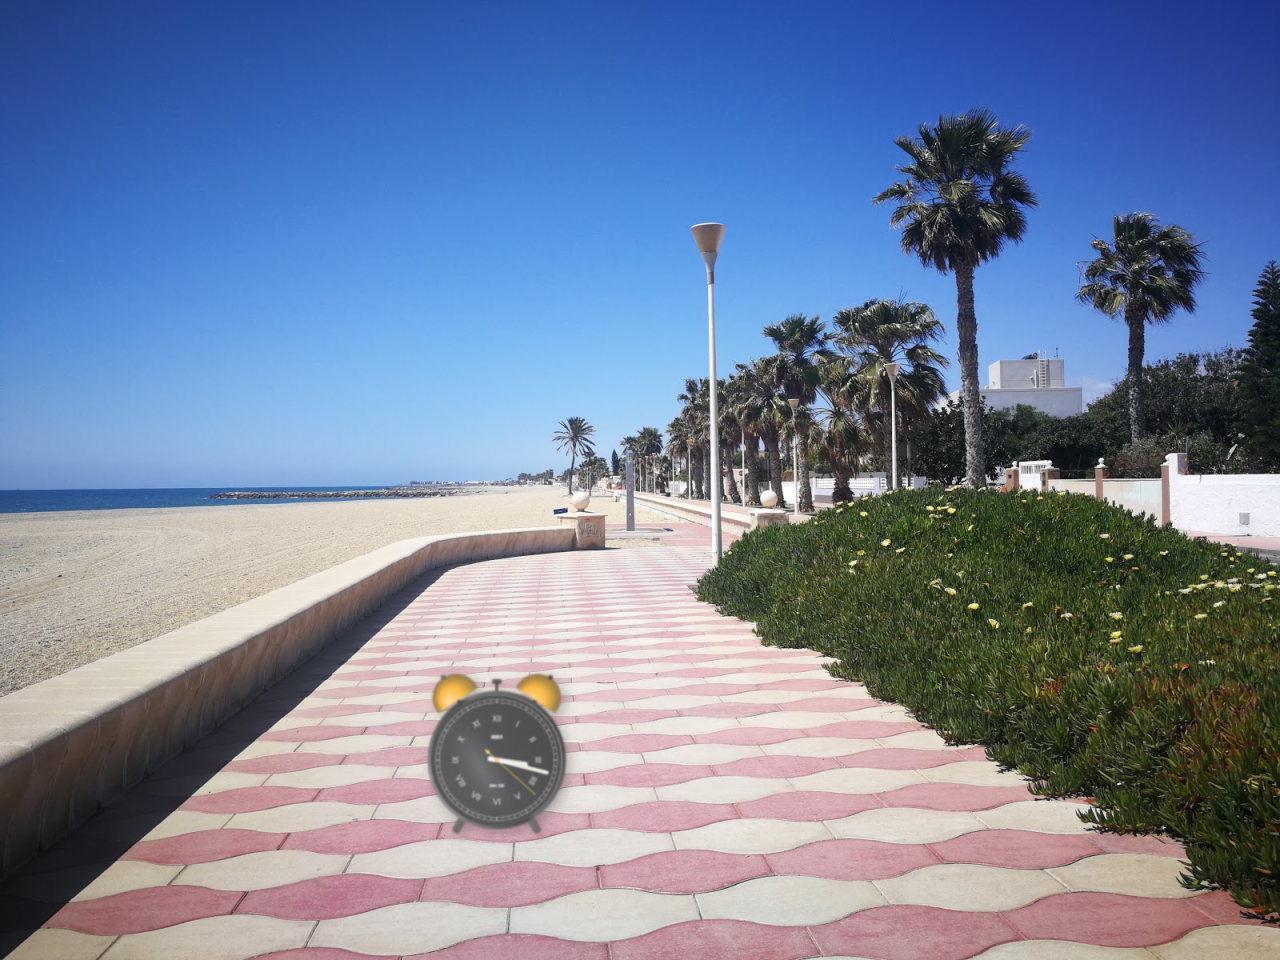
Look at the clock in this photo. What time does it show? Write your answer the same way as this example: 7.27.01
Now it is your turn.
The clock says 3.17.22
